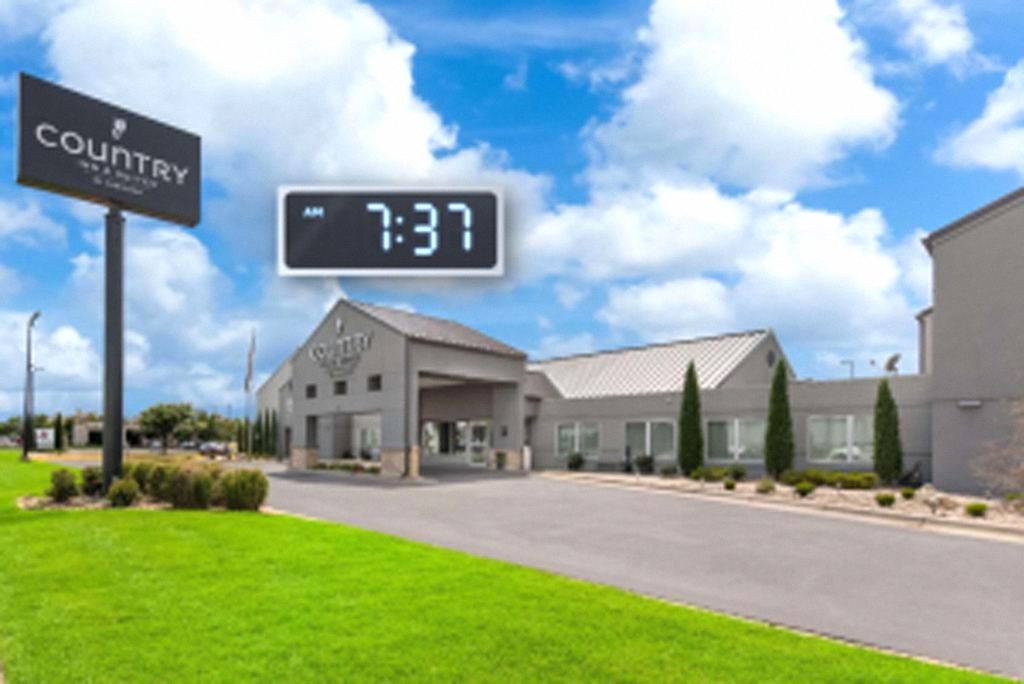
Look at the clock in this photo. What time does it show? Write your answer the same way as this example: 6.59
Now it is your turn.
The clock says 7.37
